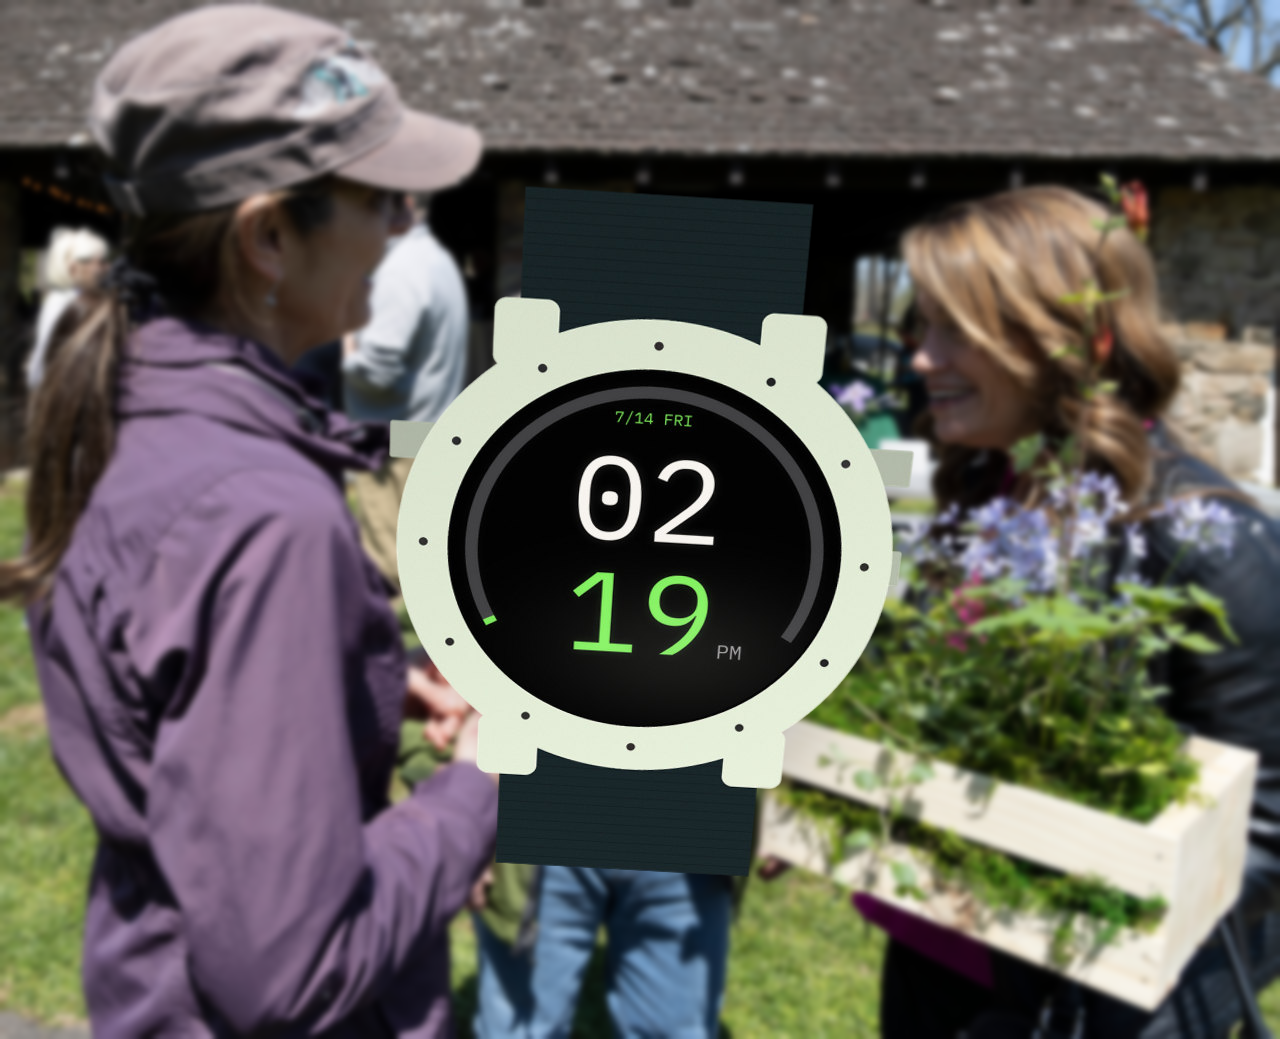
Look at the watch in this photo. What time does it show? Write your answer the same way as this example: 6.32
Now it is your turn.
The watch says 2.19
